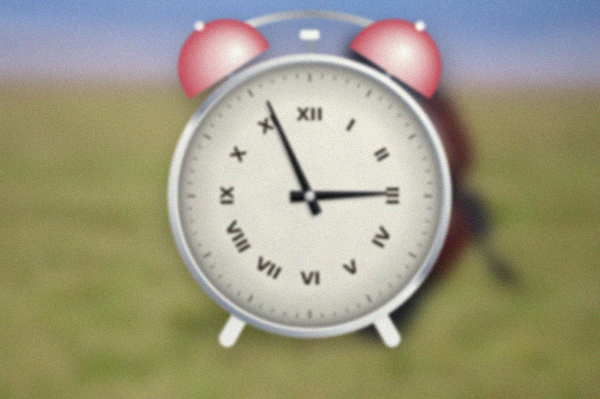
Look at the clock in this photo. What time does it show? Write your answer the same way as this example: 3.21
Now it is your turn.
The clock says 2.56
